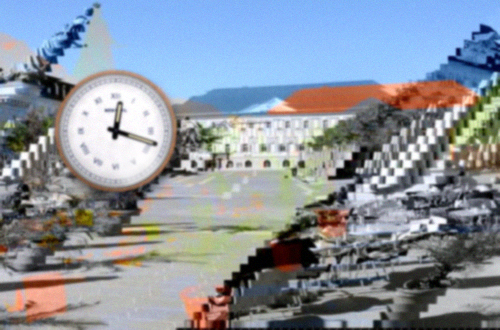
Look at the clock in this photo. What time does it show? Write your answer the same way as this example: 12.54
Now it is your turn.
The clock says 12.18
